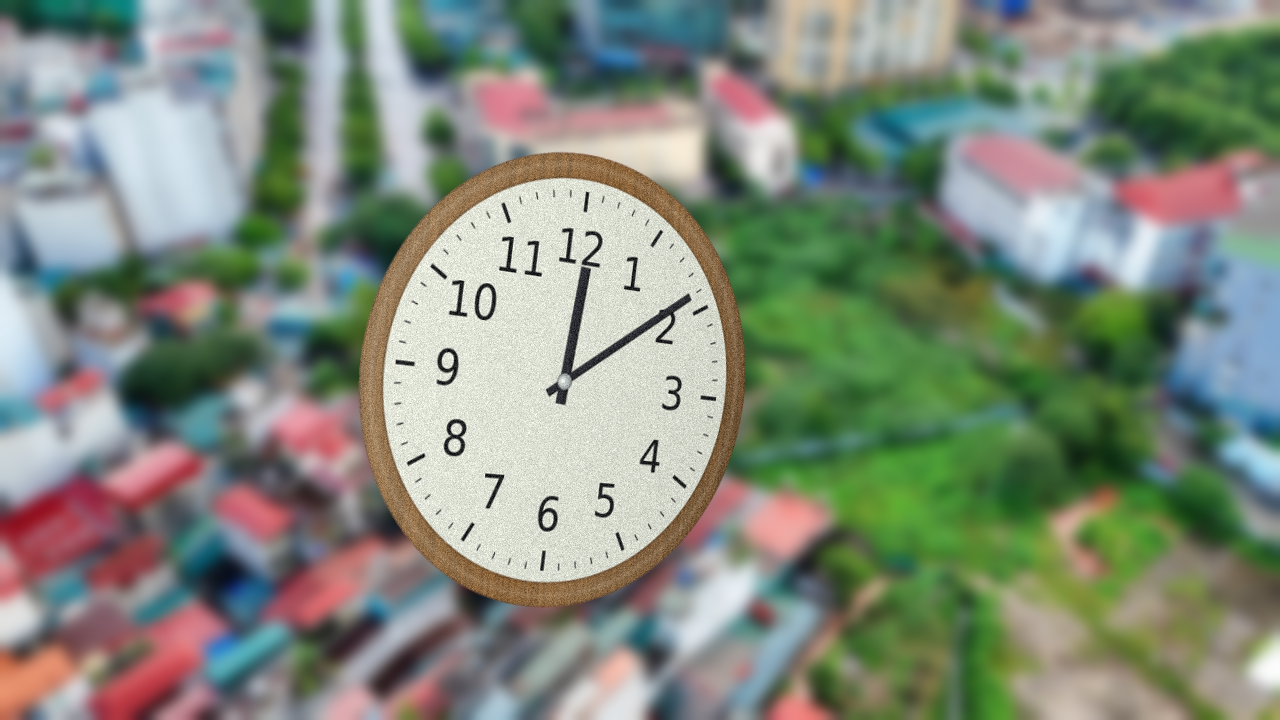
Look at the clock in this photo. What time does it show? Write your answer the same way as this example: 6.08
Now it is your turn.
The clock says 12.09
